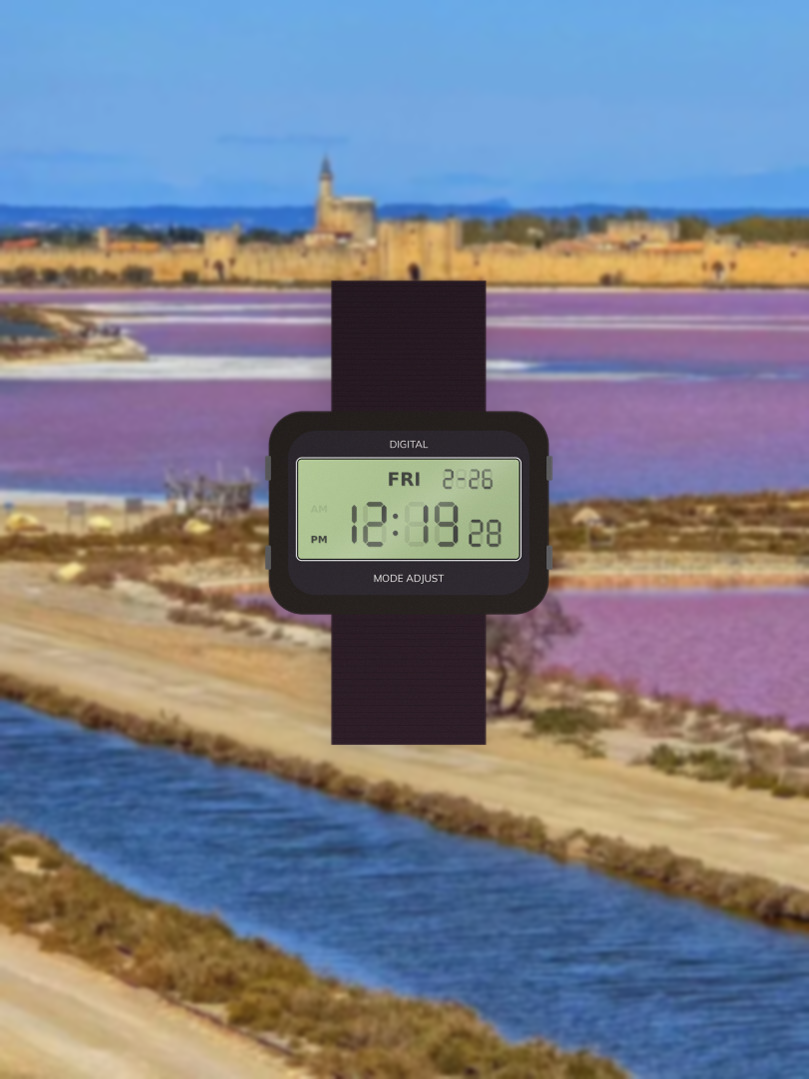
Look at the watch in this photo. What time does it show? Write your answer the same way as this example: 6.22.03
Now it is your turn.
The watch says 12.19.28
